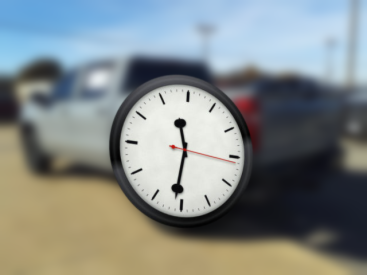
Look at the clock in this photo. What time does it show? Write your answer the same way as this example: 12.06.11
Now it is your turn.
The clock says 11.31.16
